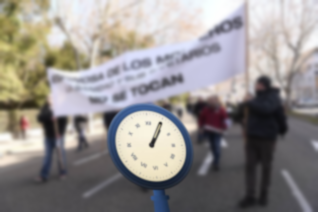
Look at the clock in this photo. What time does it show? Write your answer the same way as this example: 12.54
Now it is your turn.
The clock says 1.05
